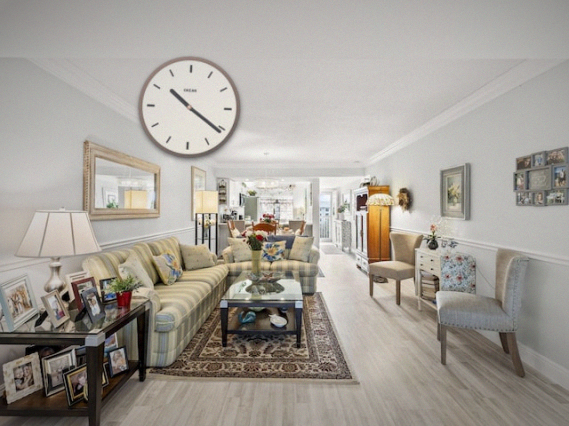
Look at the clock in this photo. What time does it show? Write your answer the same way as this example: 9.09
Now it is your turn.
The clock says 10.21
